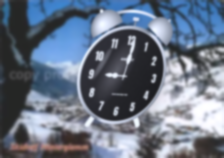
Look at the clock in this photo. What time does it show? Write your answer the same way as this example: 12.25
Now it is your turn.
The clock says 9.01
